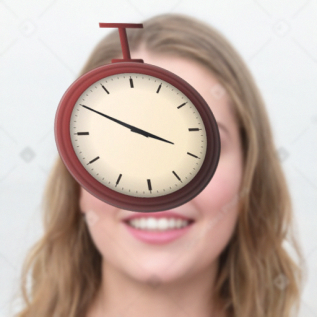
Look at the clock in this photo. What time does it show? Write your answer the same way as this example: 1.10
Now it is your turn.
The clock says 3.50
